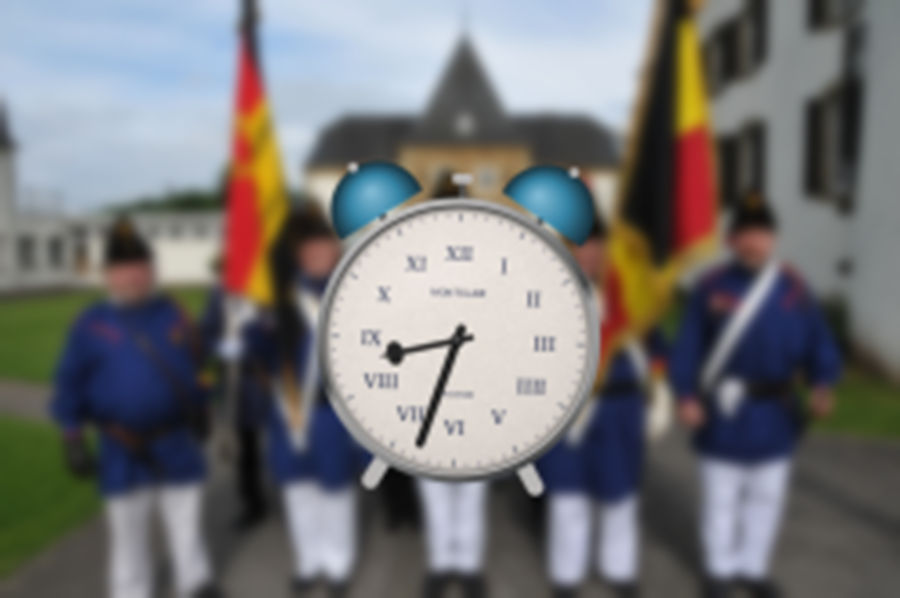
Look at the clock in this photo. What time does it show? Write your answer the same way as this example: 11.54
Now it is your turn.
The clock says 8.33
